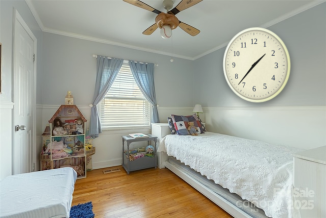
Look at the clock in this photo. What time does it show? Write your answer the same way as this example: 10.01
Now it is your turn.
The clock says 1.37
